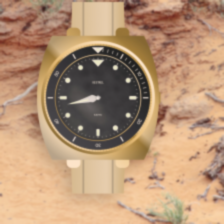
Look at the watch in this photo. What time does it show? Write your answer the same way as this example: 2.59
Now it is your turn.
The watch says 8.43
